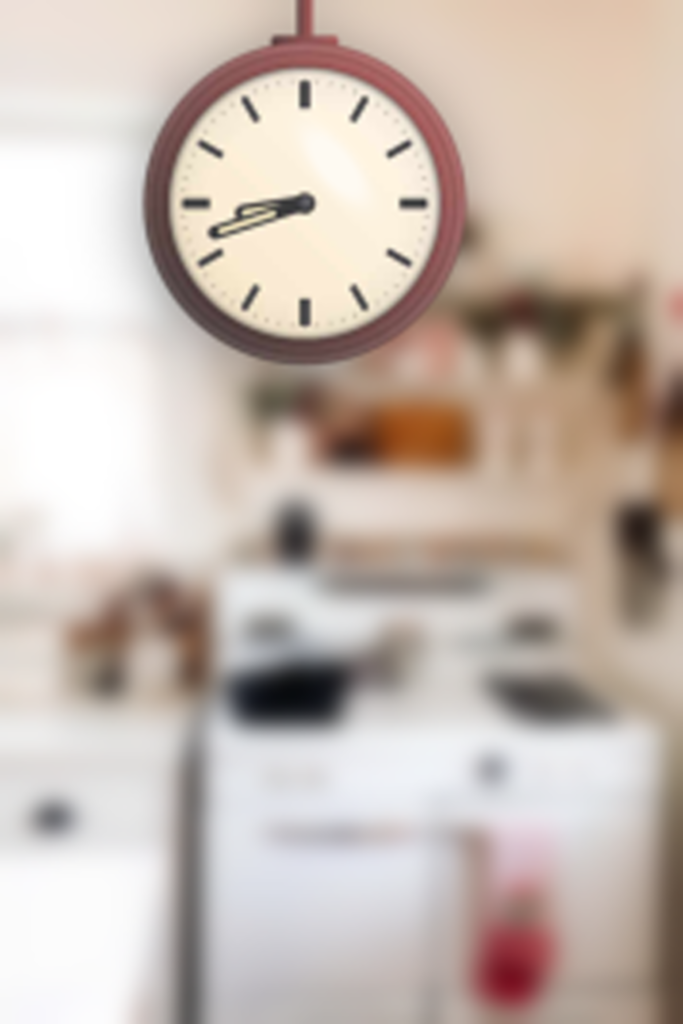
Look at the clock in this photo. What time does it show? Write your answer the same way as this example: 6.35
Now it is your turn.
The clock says 8.42
